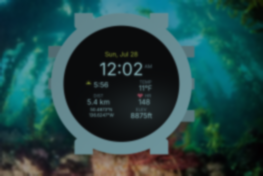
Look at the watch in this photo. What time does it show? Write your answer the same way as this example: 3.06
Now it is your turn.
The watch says 12.02
